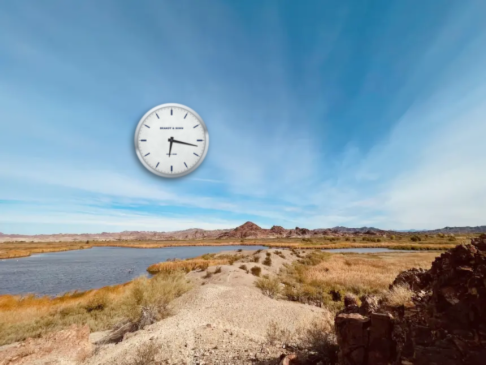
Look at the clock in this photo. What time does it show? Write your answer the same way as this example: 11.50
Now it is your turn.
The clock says 6.17
